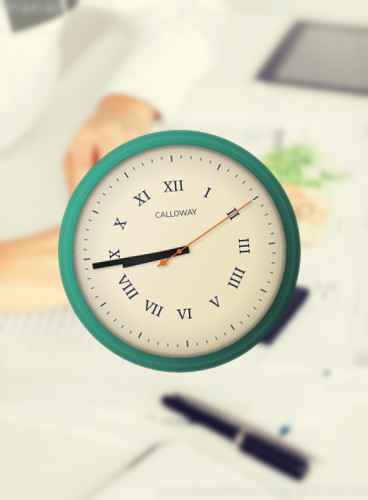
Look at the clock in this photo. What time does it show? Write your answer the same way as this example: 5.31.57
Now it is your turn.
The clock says 8.44.10
